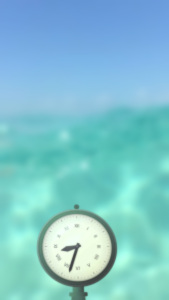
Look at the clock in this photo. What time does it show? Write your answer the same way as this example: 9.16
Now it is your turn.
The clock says 8.33
